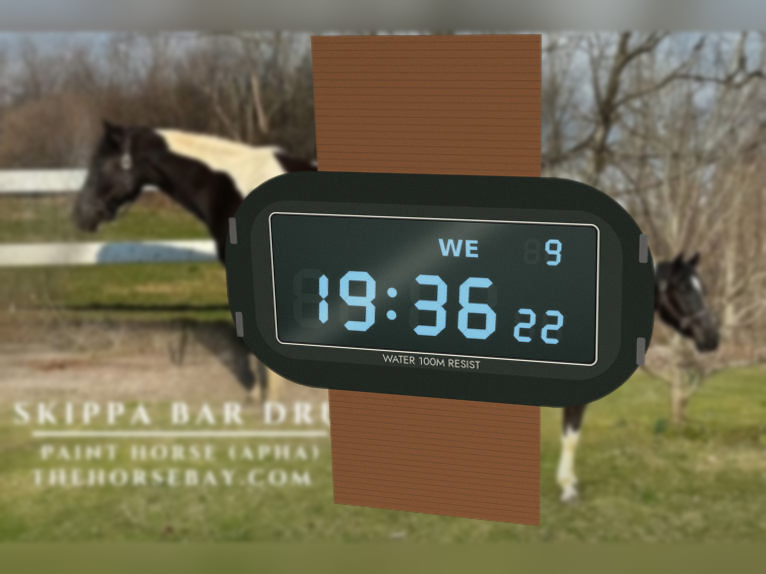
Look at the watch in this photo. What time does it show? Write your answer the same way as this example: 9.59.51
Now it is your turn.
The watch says 19.36.22
